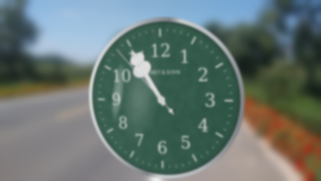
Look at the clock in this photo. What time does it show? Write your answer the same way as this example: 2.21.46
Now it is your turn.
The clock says 10.54.53
